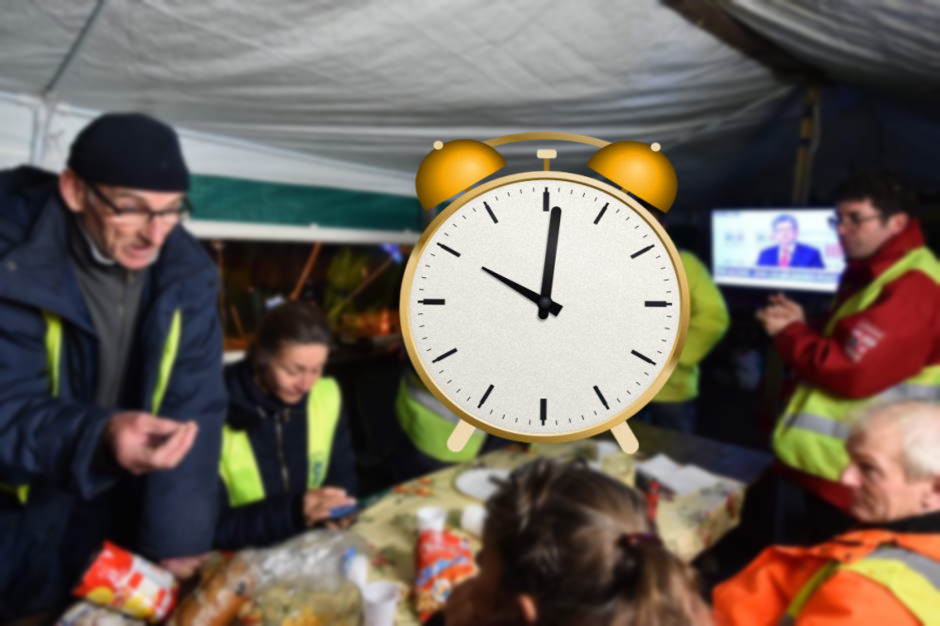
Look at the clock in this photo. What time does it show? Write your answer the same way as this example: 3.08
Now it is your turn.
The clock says 10.01
